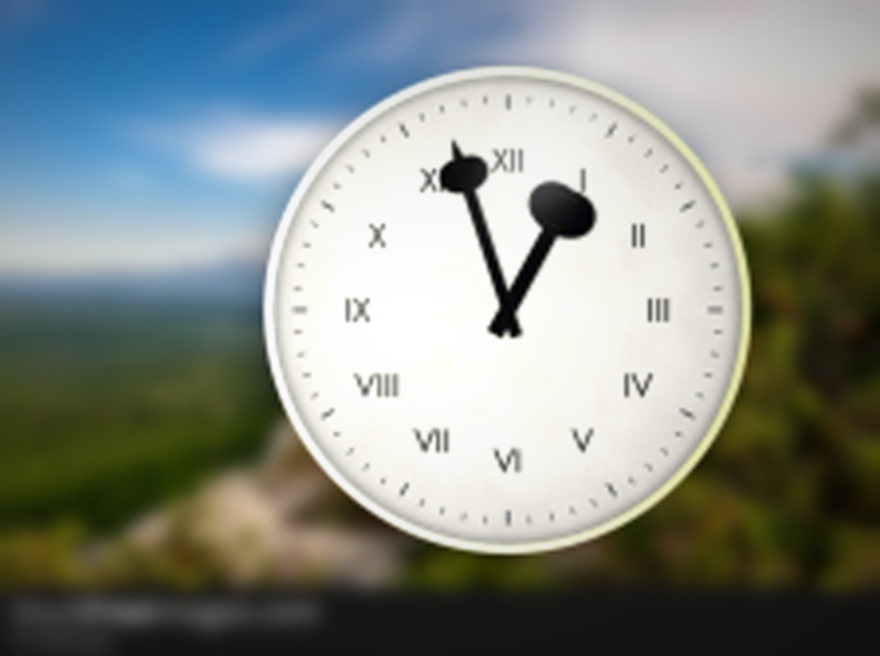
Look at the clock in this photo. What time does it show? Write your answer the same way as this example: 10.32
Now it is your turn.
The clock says 12.57
